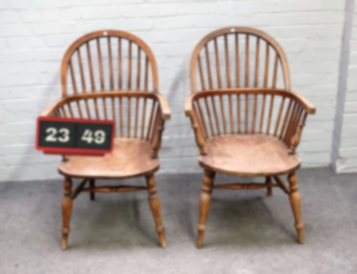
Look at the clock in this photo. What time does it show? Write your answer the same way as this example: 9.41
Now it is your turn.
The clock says 23.49
